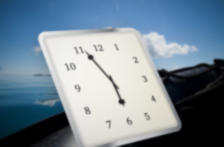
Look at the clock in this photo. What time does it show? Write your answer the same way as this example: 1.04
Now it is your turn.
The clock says 5.56
